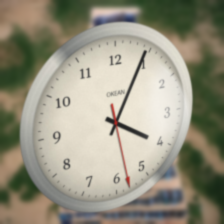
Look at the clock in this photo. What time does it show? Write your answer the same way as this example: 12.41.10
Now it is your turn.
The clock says 4.04.28
